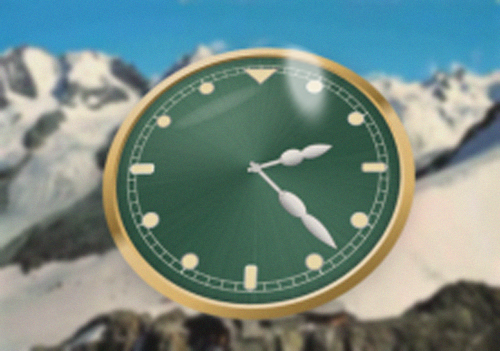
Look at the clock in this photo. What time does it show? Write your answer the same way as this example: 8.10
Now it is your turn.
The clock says 2.23
